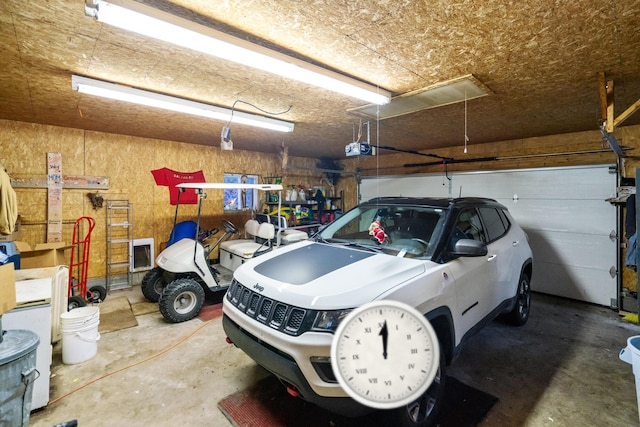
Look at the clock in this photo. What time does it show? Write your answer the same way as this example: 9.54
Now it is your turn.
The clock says 12.01
